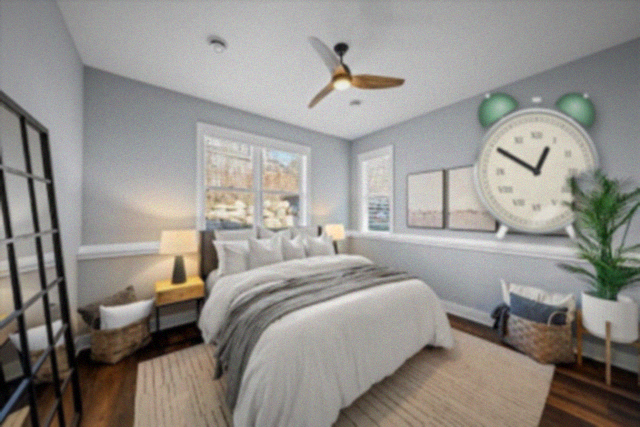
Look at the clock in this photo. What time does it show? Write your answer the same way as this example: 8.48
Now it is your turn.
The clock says 12.50
